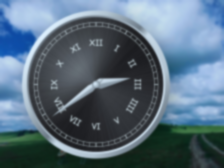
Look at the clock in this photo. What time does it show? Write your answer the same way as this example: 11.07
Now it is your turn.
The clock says 2.39
